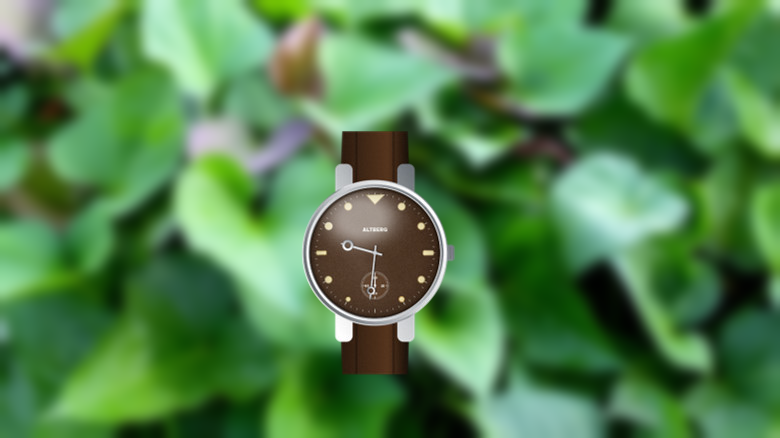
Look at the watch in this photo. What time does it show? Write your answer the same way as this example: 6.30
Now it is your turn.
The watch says 9.31
